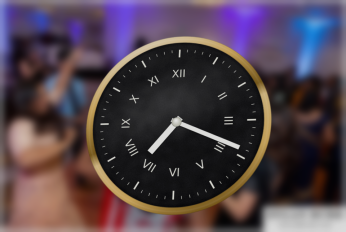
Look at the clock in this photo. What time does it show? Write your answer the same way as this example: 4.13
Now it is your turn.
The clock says 7.19
